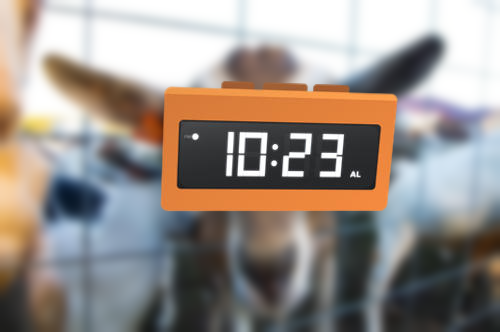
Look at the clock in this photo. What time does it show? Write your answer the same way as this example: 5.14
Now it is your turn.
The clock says 10.23
